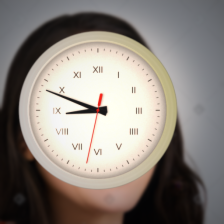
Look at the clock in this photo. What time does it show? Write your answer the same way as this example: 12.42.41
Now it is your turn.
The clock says 8.48.32
